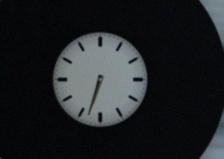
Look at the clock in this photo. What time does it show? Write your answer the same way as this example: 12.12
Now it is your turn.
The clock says 6.33
